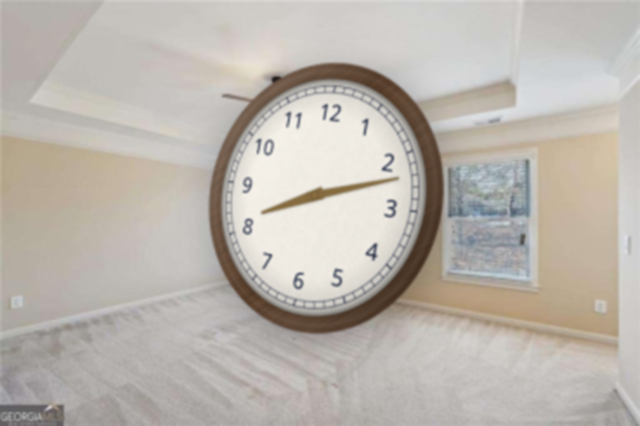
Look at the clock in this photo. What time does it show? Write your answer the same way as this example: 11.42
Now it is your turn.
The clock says 8.12
